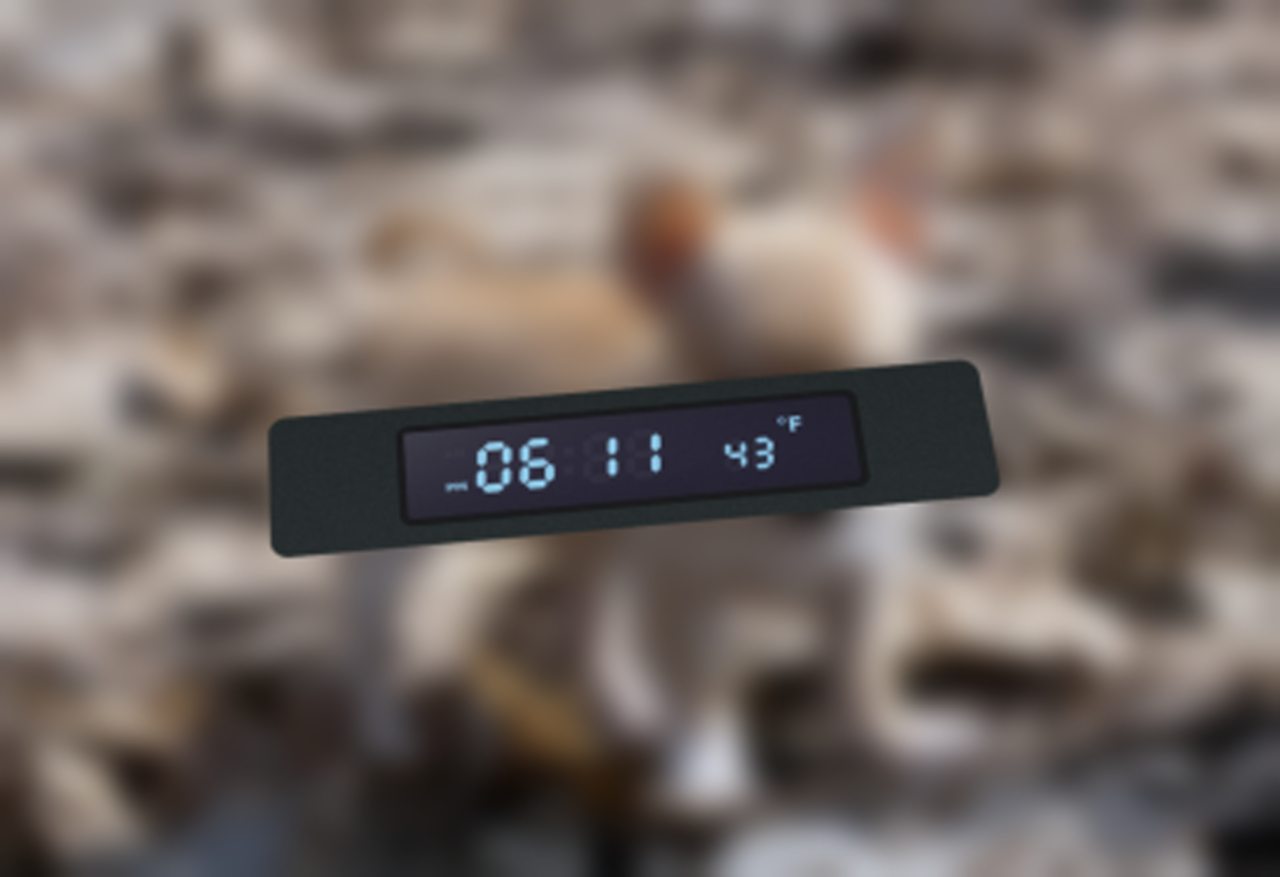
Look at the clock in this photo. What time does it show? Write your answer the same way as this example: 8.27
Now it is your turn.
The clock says 6.11
